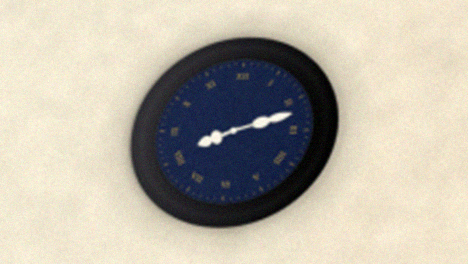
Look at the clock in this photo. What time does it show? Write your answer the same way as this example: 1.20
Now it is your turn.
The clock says 8.12
